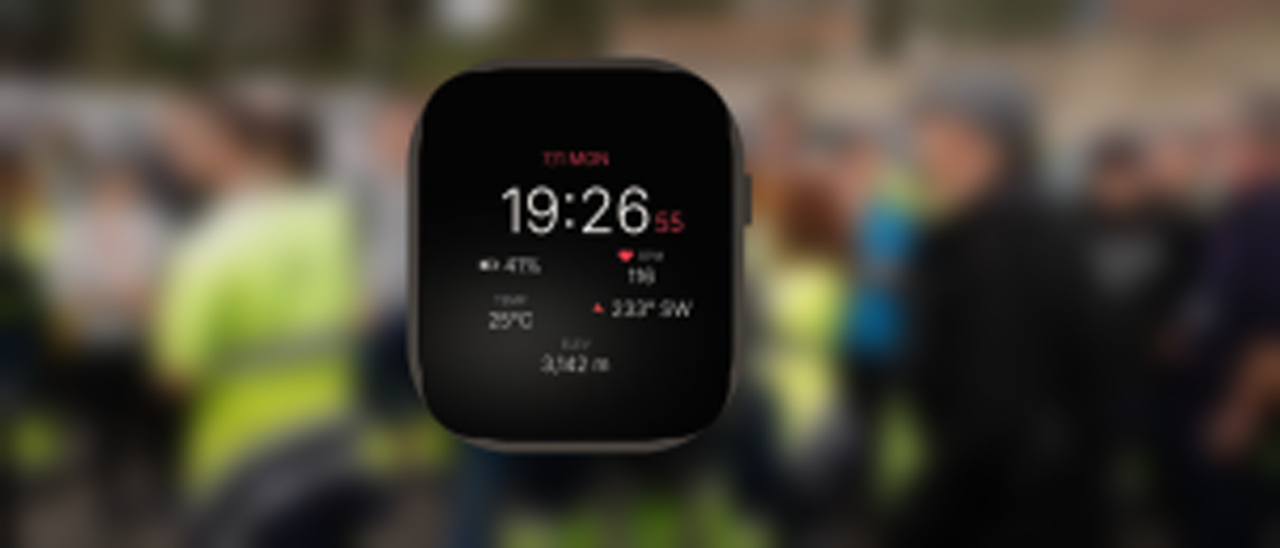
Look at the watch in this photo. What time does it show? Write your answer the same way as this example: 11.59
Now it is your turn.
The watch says 19.26
